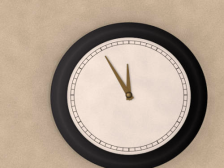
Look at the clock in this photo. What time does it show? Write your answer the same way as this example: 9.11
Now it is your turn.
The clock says 11.55
